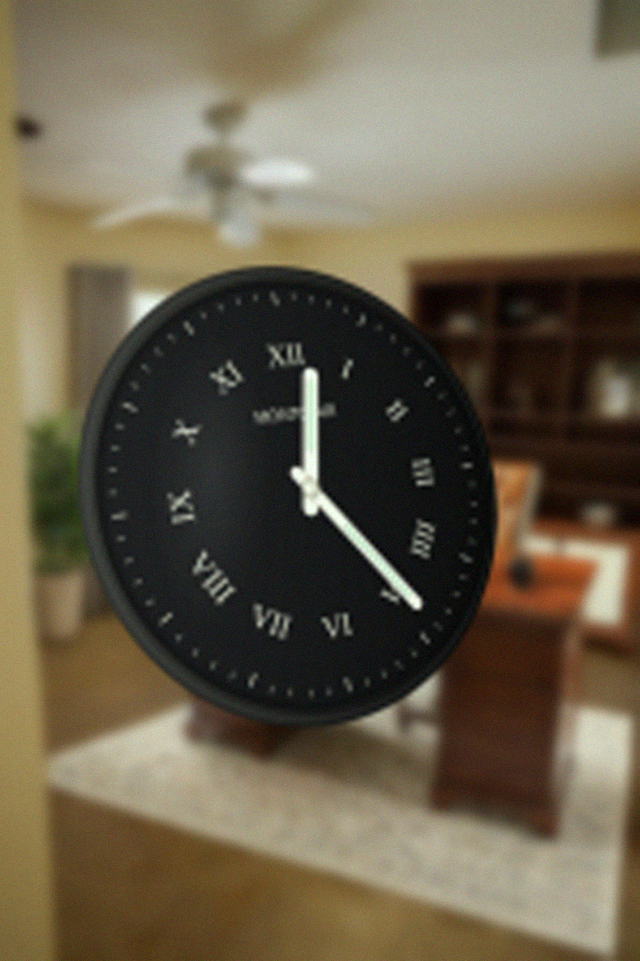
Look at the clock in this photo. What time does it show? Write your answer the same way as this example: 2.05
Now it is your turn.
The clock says 12.24
